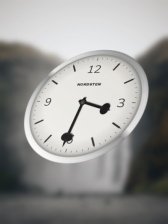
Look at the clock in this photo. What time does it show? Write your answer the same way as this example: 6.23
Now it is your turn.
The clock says 3.31
